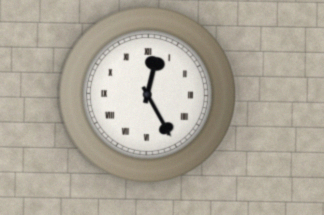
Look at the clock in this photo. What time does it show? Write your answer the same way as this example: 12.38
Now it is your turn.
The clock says 12.25
